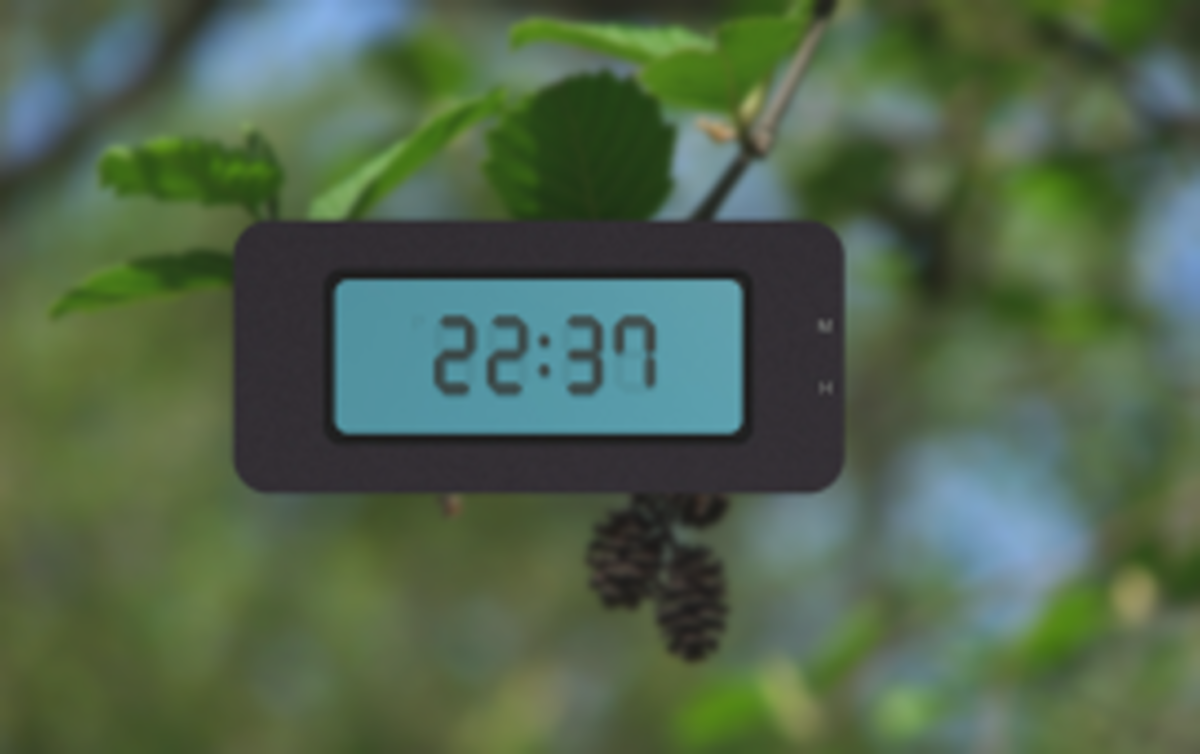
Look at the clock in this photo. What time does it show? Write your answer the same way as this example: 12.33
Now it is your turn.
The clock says 22.37
